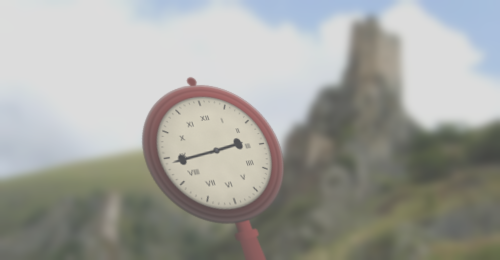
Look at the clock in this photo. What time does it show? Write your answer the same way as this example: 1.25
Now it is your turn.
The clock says 2.44
